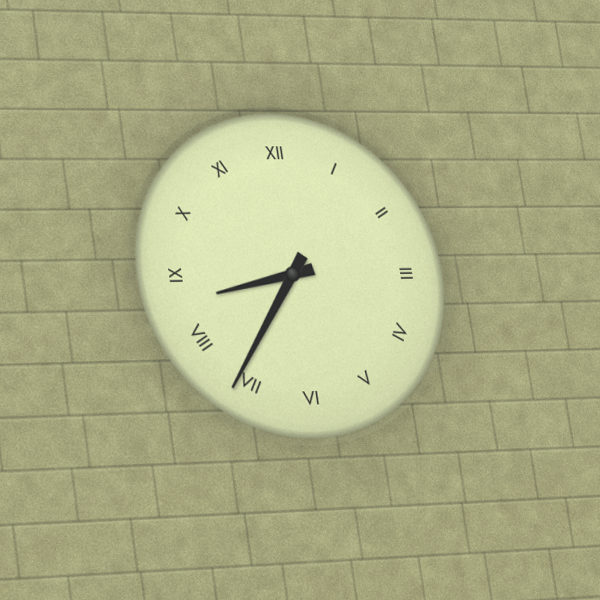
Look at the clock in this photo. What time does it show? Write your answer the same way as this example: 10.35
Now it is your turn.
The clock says 8.36
